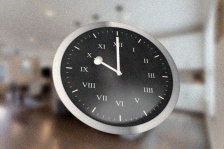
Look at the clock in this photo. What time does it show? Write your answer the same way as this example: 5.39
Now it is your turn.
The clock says 10.00
